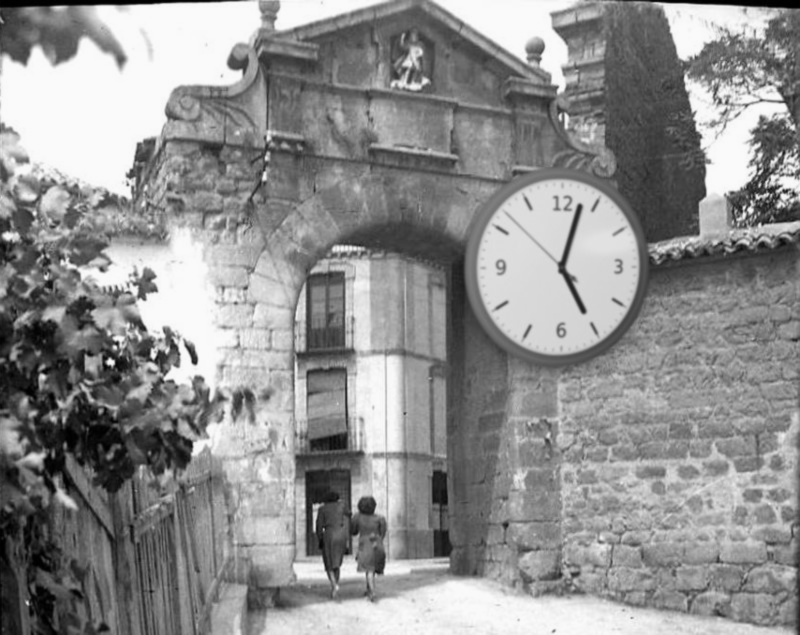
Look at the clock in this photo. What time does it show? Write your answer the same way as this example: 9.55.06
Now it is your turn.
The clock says 5.02.52
